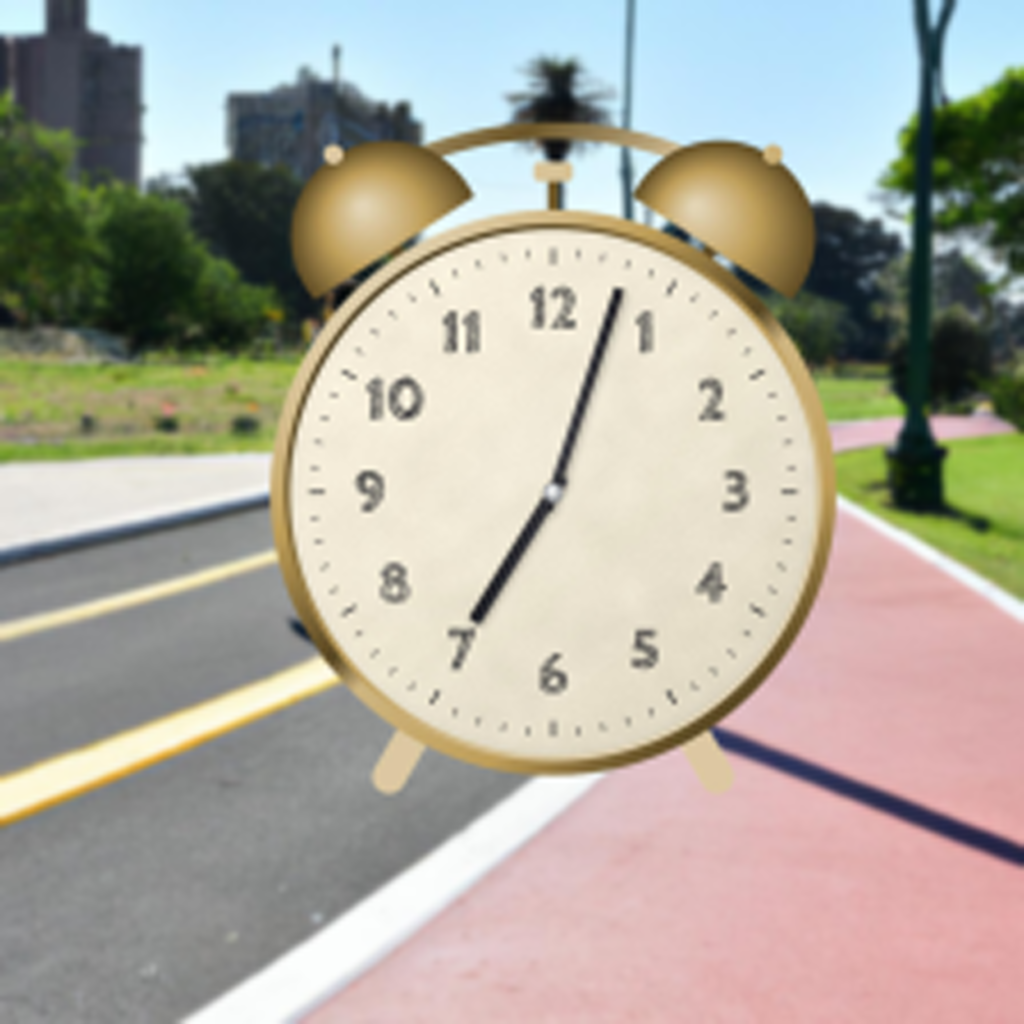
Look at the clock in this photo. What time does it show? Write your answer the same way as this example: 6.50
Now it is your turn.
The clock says 7.03
